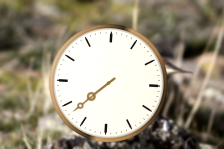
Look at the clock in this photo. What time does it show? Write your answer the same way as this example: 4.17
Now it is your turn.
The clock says 7.38
